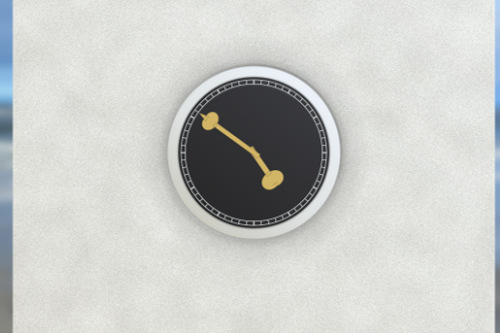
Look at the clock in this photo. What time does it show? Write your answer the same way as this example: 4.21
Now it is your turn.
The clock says 4.51
